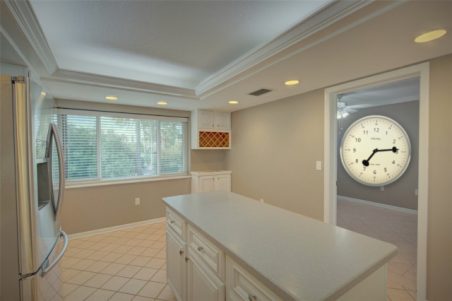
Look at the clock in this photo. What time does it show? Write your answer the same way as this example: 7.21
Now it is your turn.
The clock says 7.14
